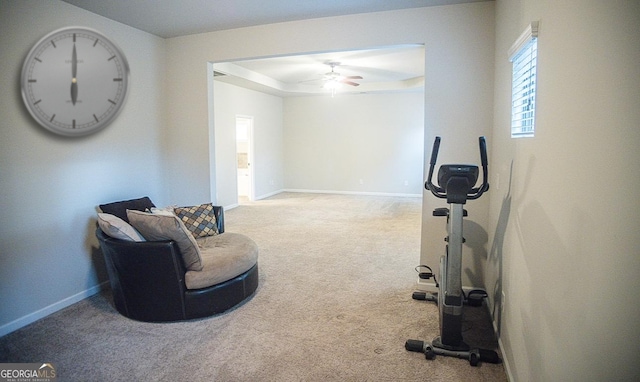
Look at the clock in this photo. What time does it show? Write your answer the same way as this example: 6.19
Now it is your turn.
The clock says 6.00
